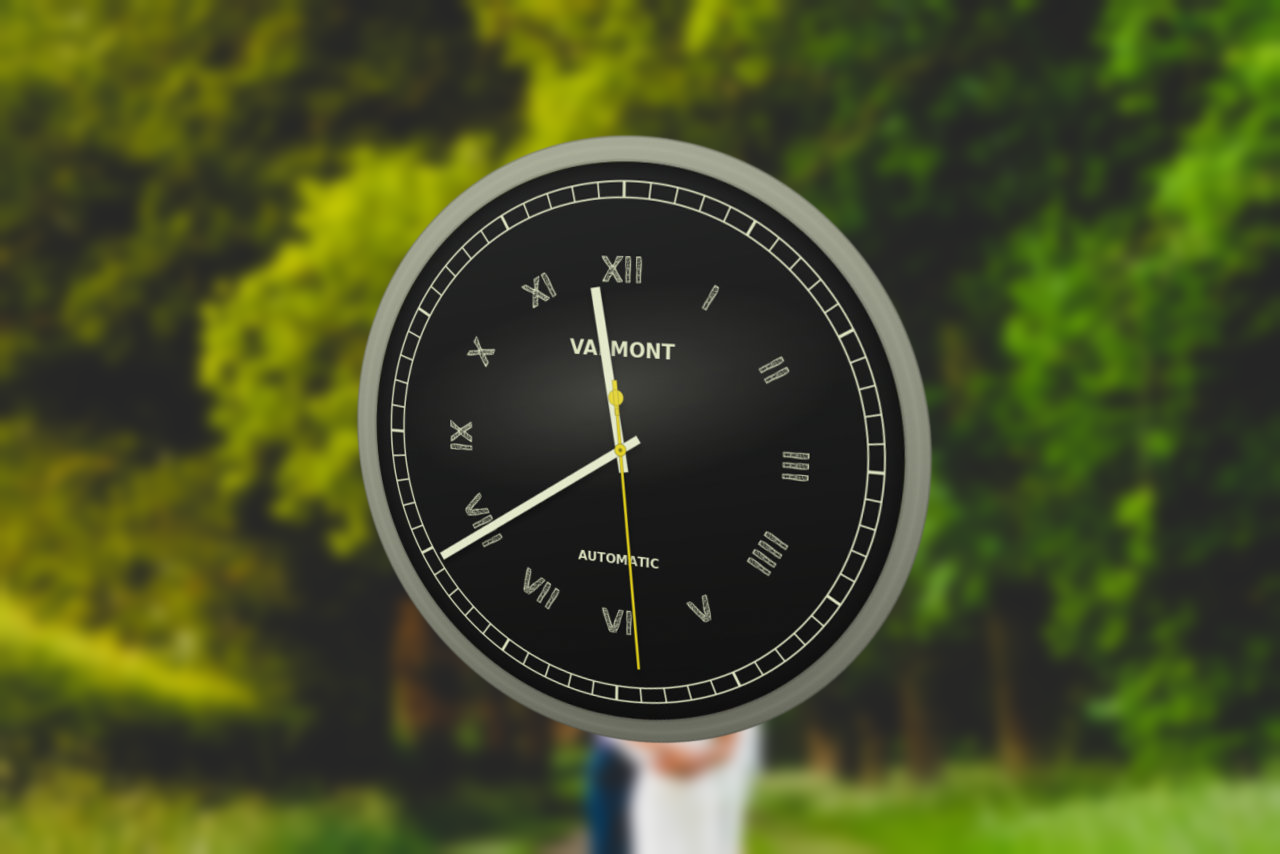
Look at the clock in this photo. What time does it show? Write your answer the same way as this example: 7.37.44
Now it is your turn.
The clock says 11.39.29
